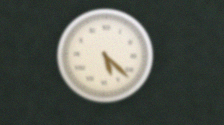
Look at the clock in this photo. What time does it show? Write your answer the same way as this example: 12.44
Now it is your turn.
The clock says 5.22
